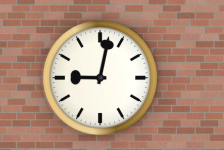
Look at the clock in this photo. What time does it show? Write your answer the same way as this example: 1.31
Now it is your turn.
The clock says 9.02
